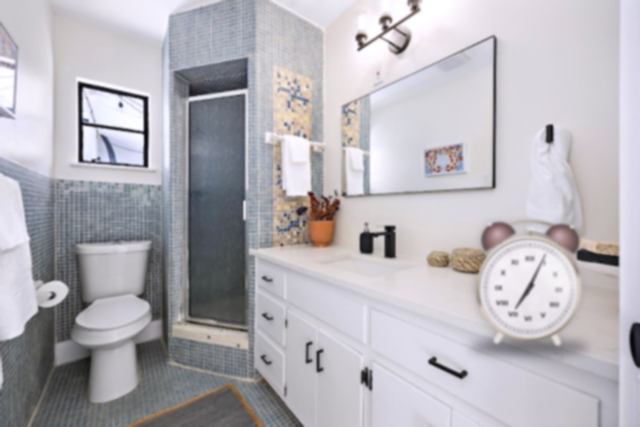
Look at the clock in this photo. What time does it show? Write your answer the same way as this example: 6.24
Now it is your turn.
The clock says 7.04
